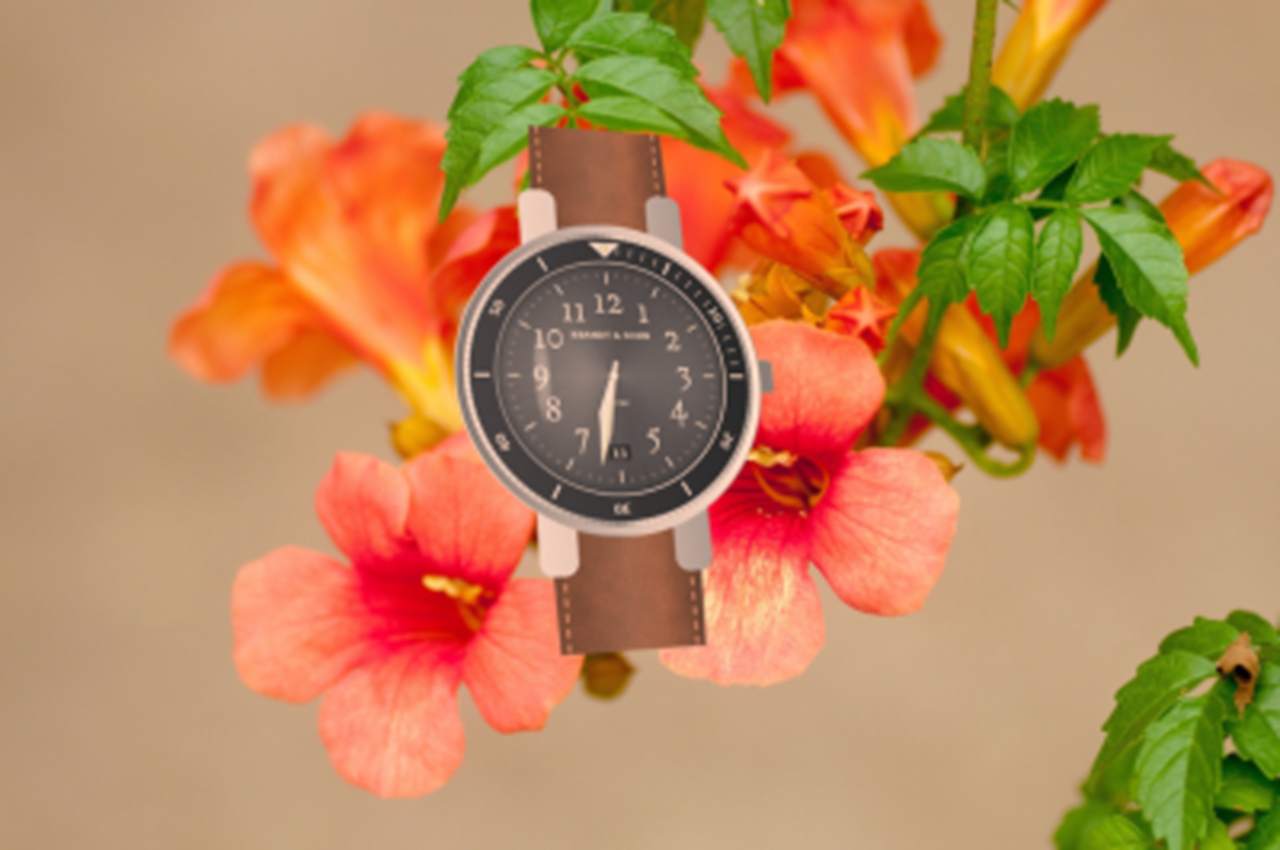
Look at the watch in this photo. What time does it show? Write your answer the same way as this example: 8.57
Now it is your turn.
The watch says 6.32
